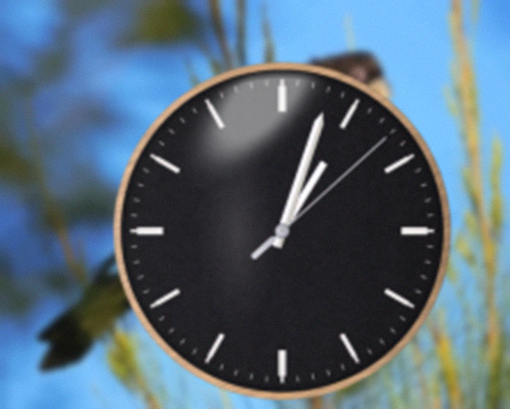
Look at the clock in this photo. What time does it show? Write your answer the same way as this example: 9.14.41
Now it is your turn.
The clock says 1.03.08
